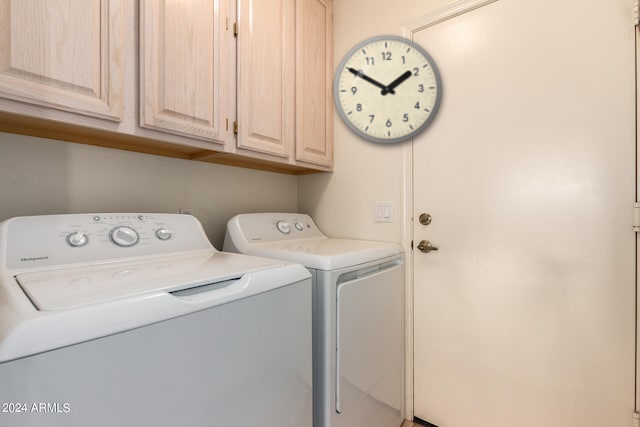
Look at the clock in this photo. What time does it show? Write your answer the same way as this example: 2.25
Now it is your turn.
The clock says 1.50
